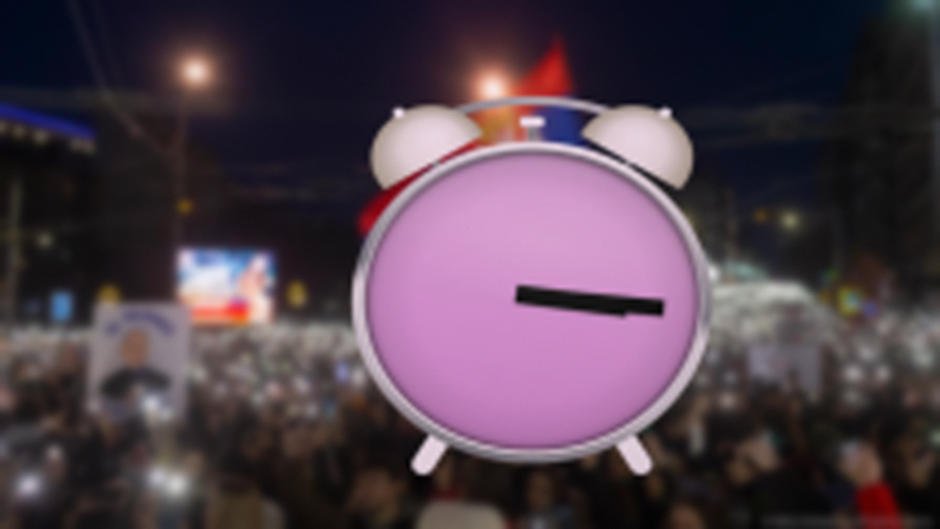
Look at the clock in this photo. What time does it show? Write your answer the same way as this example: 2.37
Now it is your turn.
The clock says 3.16
